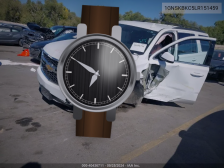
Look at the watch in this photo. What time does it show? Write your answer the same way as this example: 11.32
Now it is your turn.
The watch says 6.50
